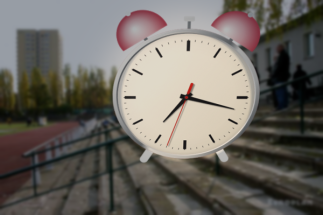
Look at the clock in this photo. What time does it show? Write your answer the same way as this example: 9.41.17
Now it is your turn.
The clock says 7.17.33
